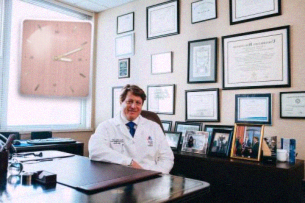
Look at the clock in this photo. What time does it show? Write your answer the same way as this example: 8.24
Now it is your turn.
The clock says 3.11
